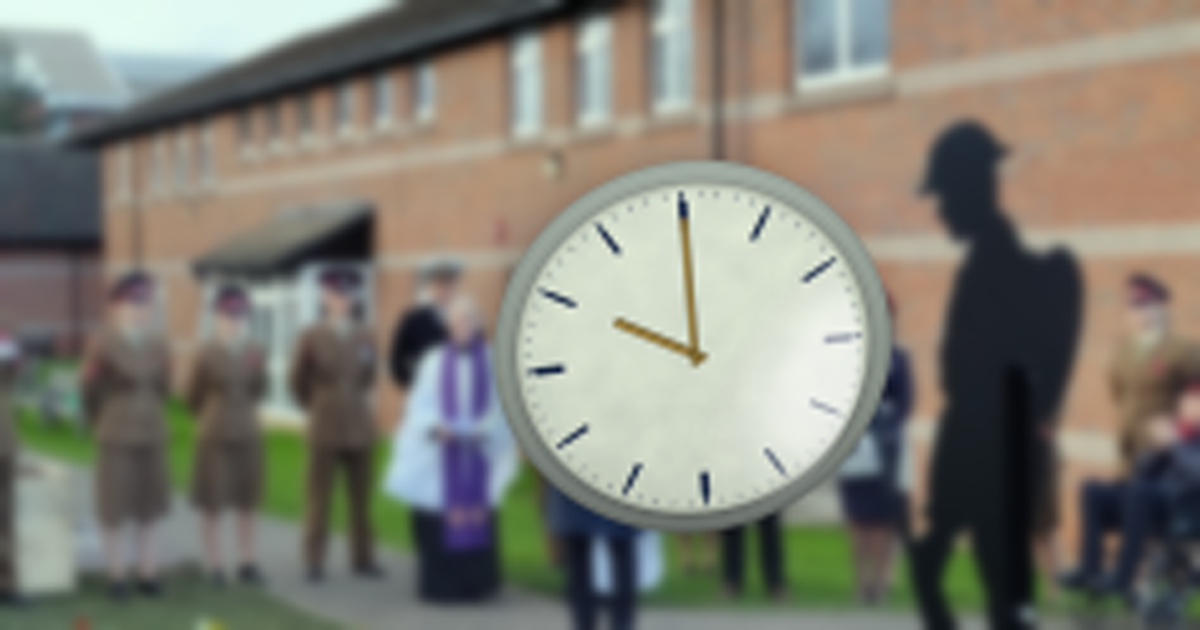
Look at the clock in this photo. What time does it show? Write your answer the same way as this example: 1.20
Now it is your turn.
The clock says 10.00
